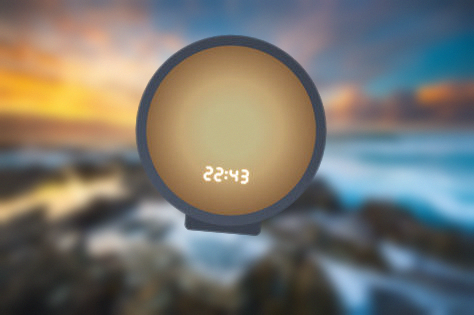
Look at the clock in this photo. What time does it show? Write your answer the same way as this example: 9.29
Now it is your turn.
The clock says 22.43
